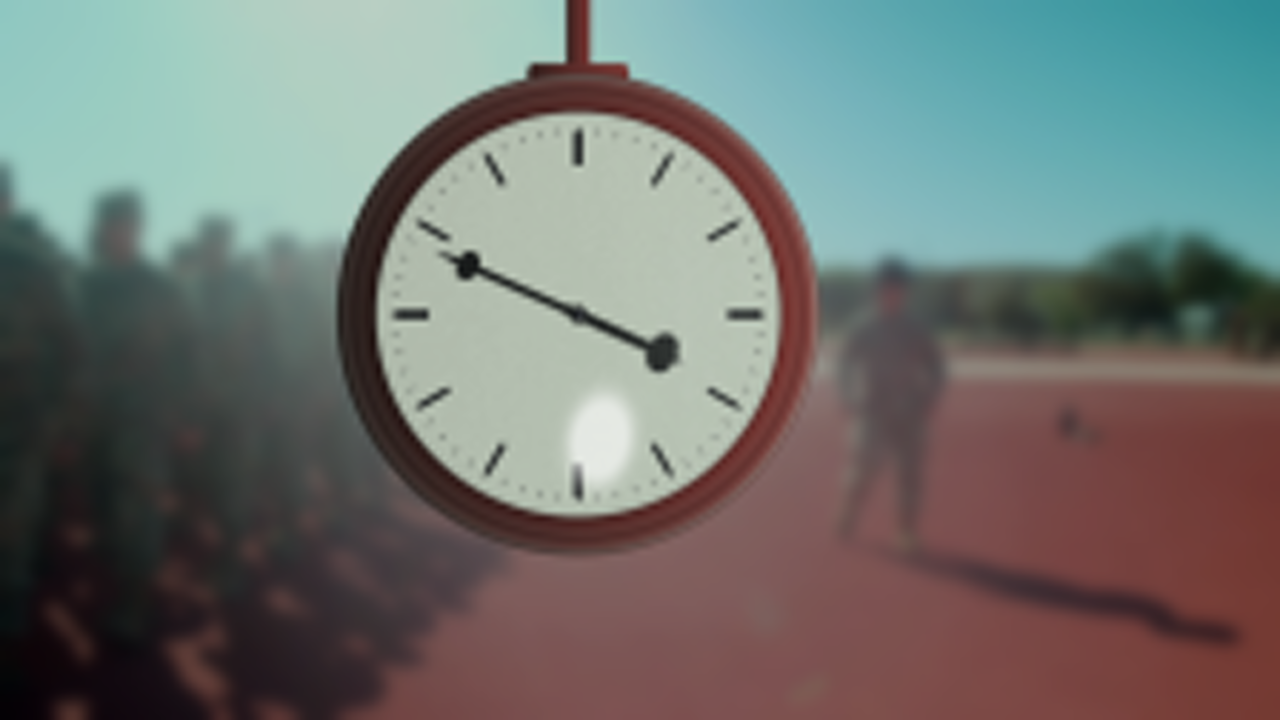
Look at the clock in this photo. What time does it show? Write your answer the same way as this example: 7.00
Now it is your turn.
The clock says 3.49
